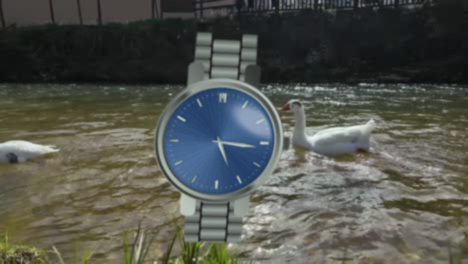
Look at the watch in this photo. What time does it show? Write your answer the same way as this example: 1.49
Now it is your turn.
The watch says 5.16
